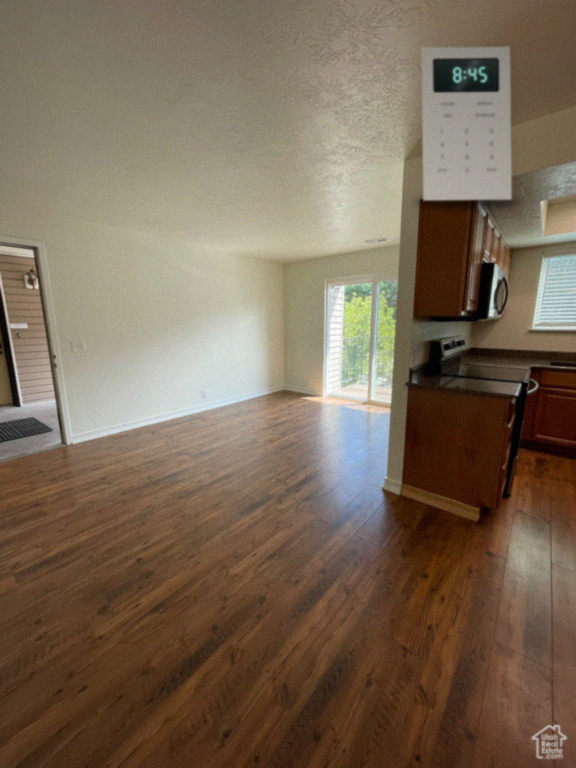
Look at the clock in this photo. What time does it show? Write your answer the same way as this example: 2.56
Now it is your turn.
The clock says 8.45
